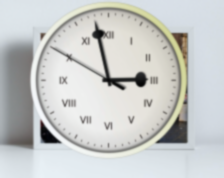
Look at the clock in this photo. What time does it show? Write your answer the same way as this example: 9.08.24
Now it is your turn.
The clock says 2.57.50
